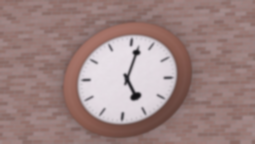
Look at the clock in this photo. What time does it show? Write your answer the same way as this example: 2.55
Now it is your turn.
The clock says 5.02
